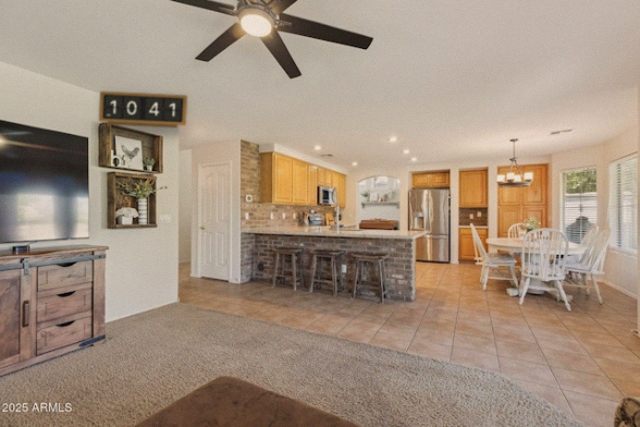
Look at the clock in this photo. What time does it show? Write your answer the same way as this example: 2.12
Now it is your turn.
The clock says 10.41
